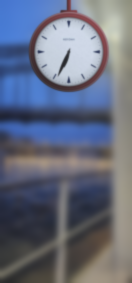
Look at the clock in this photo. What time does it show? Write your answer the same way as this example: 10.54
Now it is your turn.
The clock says 6.34
